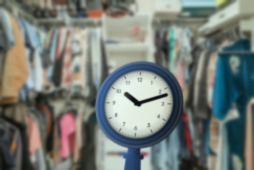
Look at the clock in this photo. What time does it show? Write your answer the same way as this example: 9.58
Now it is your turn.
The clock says 10.12
